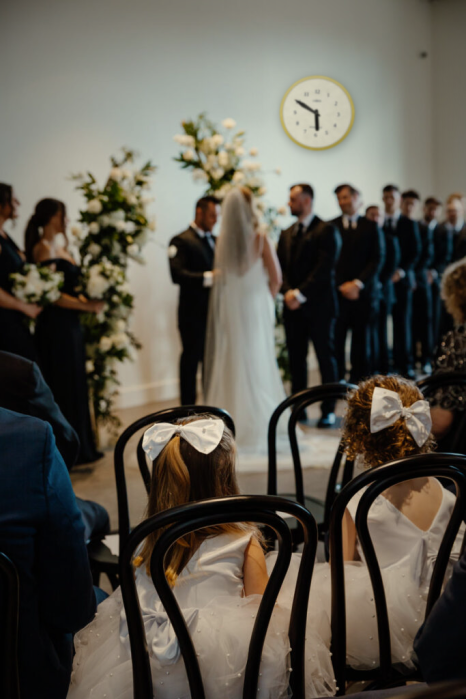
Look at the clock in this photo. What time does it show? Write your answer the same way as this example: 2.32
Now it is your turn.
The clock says 5.50
